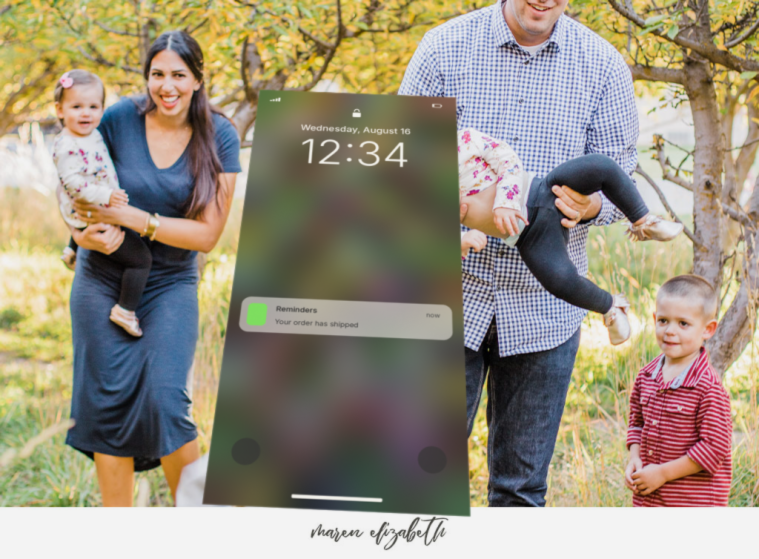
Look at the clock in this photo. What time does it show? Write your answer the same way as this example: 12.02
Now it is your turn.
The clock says 12.34
